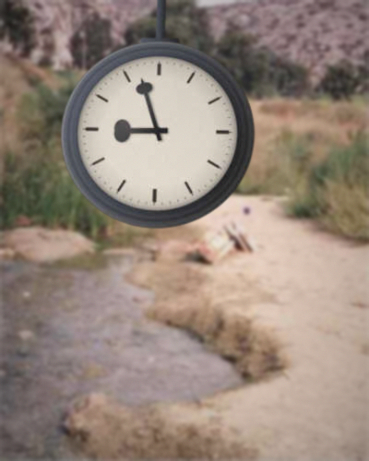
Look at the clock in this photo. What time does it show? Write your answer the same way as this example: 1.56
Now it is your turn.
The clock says 8.57
